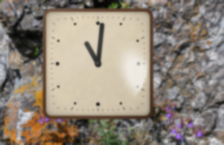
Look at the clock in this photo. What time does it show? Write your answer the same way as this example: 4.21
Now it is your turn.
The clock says 11.01
